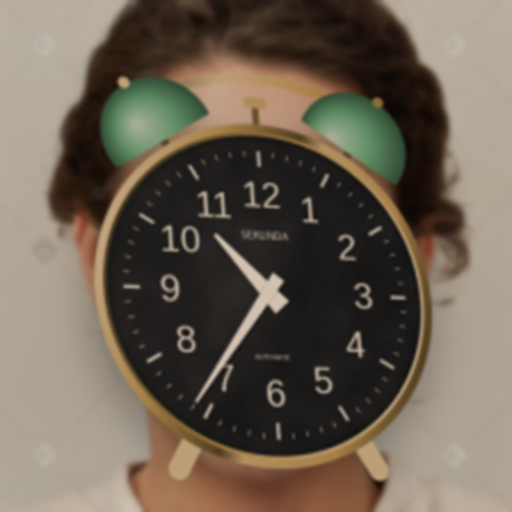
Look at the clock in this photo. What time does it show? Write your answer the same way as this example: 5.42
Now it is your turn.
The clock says 10.36
